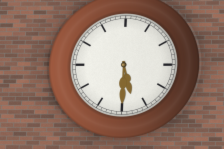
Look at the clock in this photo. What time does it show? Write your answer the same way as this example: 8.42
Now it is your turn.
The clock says 5.30
